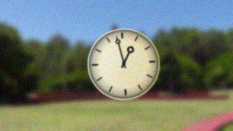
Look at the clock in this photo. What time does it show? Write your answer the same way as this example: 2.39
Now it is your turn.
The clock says 12.58
